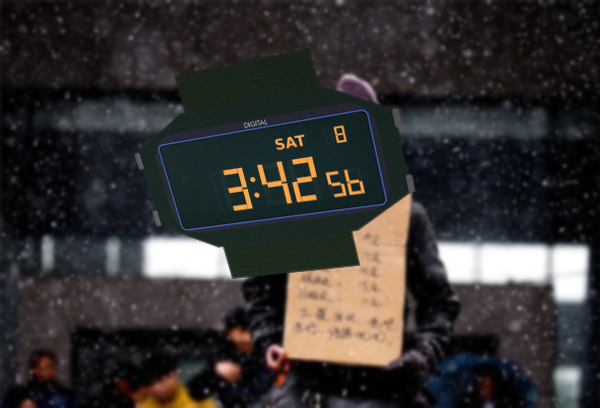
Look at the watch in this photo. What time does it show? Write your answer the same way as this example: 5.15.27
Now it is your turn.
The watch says 3.42.56
